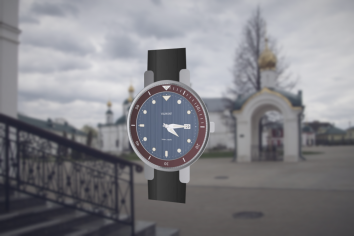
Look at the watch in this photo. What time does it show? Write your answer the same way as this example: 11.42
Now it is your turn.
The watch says 4.15
